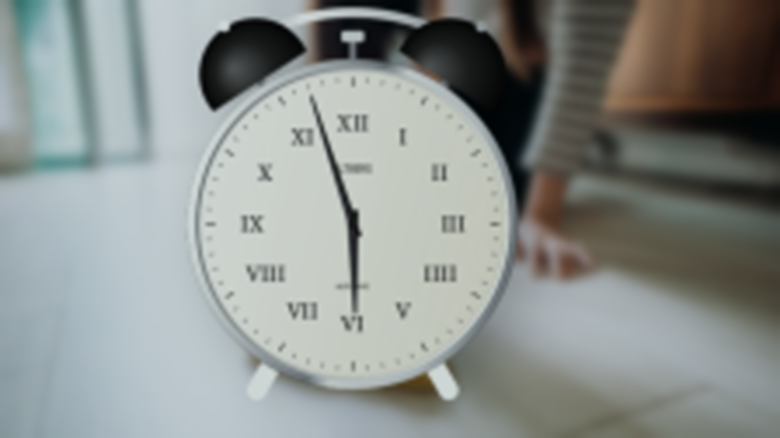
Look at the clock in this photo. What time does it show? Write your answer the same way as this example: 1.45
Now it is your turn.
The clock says 5.57
